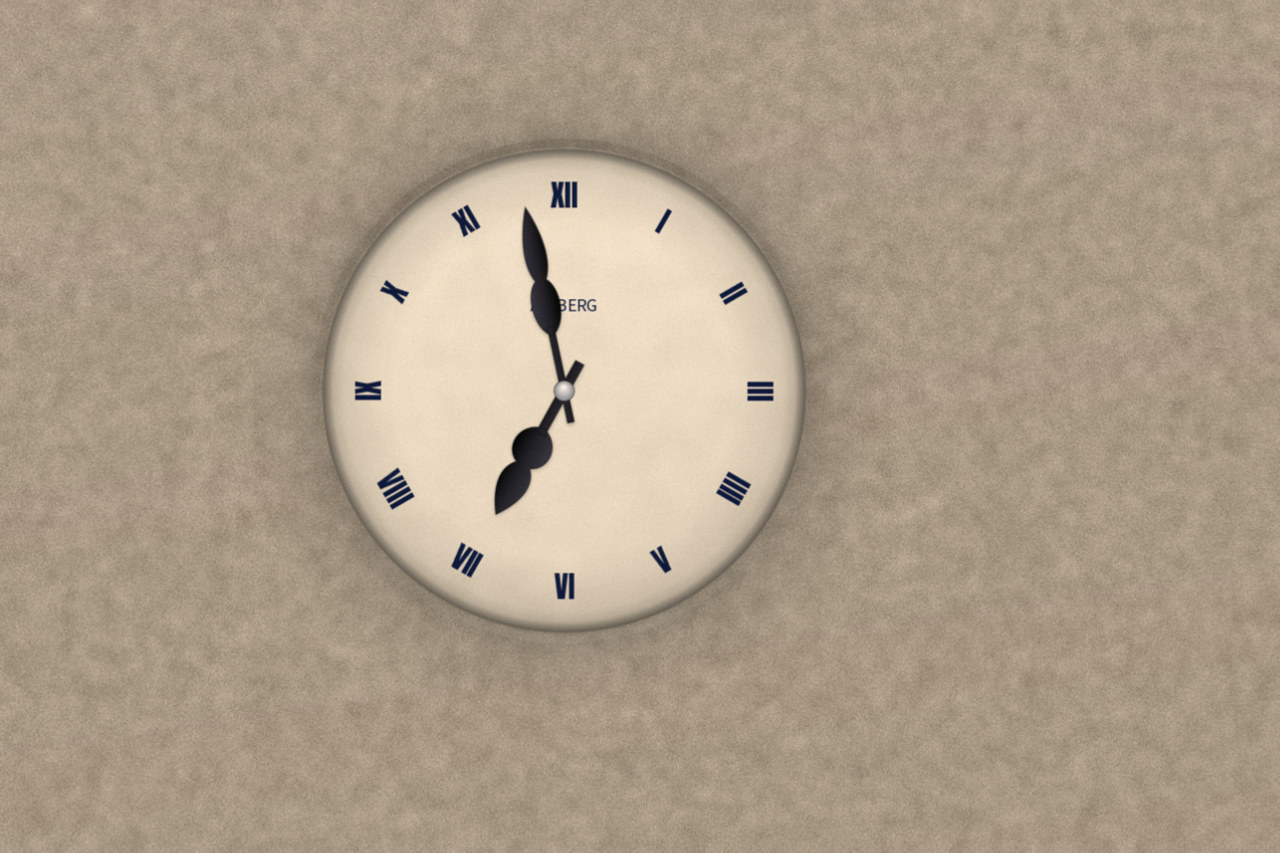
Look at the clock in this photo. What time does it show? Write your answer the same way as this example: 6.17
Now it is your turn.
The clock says 6.58
